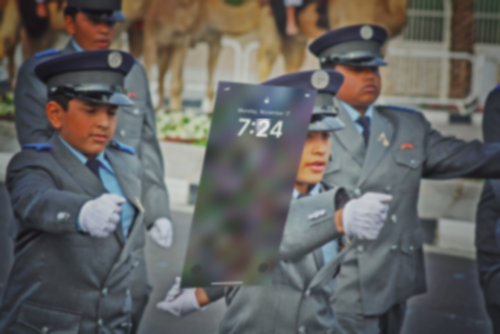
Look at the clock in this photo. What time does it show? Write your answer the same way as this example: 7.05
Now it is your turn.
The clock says 7.24
